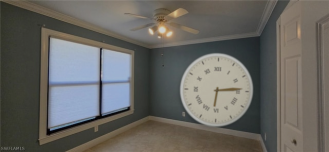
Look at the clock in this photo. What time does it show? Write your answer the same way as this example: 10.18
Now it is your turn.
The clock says 6.14
